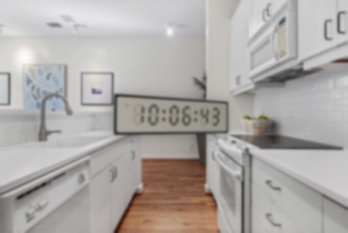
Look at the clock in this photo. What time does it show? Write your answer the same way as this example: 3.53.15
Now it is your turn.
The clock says 10.06.43
